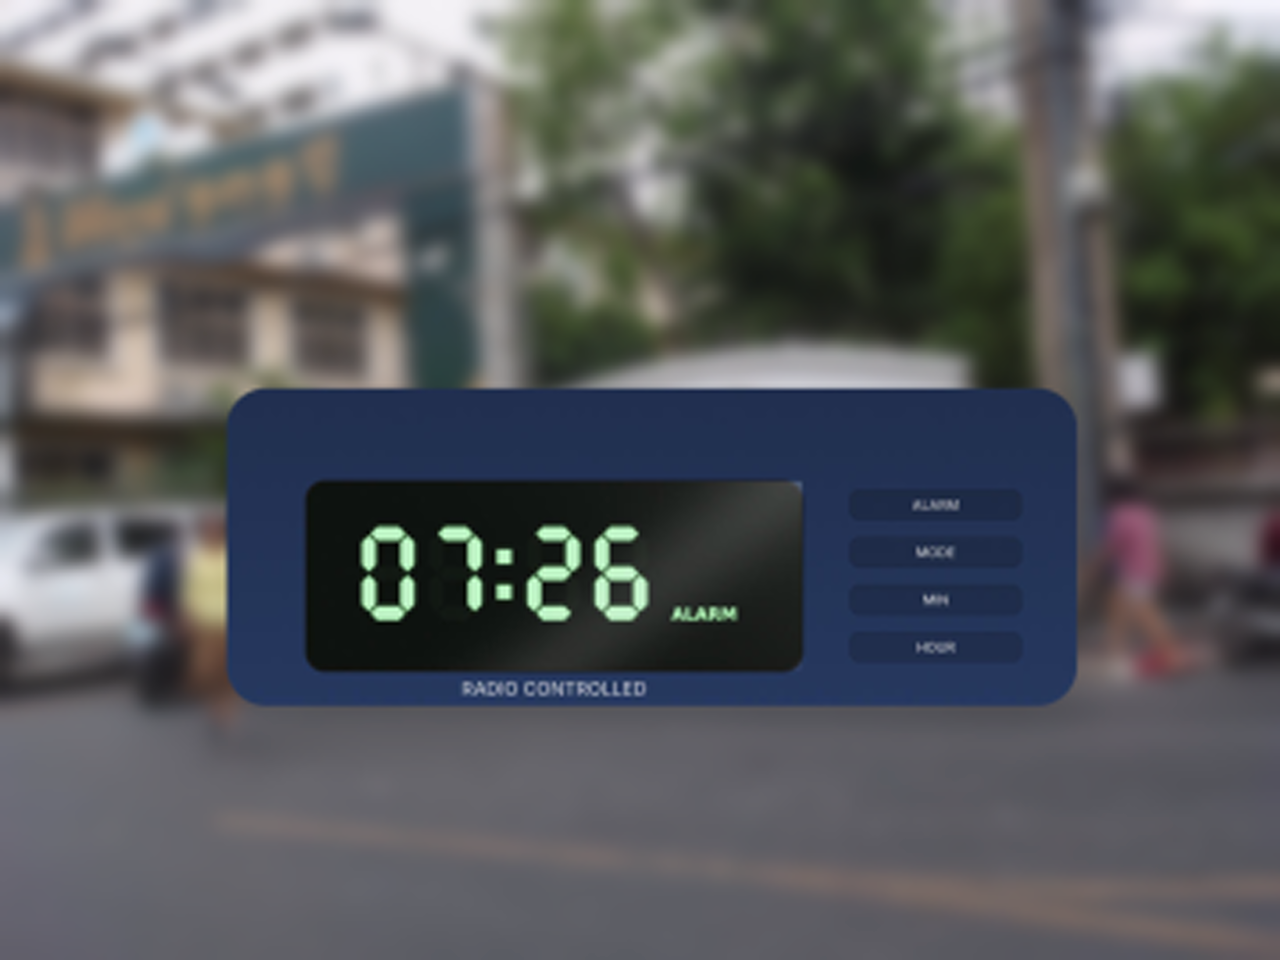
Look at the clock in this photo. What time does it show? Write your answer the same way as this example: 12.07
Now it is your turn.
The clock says 7.26
